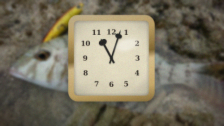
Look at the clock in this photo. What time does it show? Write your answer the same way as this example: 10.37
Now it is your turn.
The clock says 11.03
